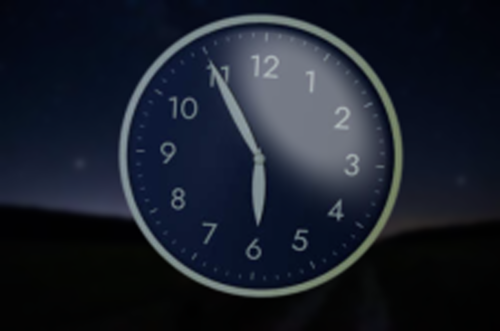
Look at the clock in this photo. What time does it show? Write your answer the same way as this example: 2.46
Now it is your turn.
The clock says 5.55
